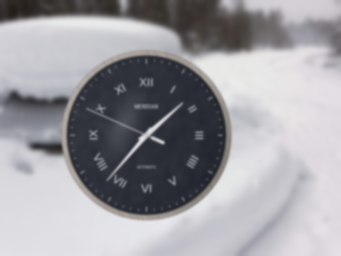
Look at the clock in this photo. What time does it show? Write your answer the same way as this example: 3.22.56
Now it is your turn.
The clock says 1.36.49
